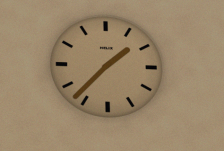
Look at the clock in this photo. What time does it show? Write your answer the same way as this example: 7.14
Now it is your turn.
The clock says 1.37
